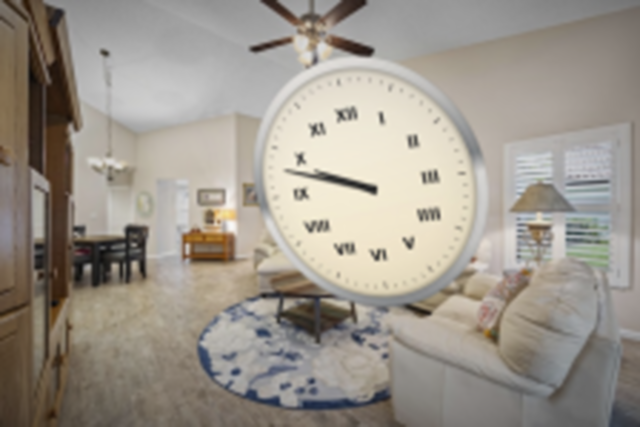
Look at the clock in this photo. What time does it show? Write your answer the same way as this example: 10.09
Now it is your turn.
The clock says 9.48
